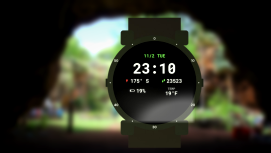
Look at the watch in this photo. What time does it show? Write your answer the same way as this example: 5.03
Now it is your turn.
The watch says 23.10
